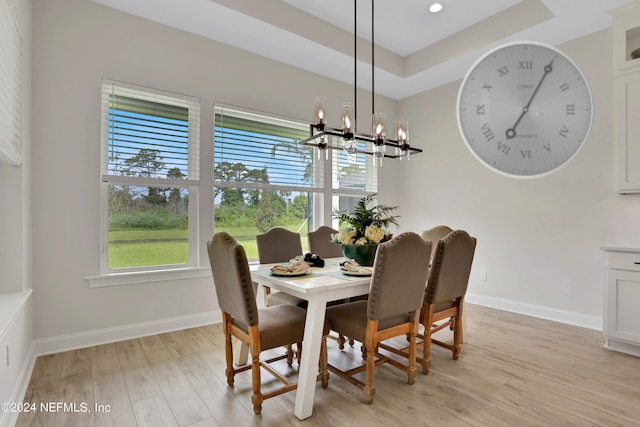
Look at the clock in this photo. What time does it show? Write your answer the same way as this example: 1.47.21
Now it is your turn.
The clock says 7.04.48
